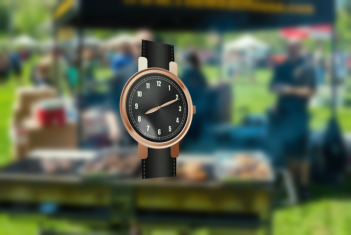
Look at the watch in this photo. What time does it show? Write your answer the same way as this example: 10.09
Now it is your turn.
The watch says 8.11
